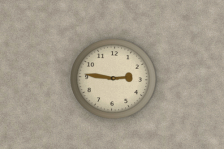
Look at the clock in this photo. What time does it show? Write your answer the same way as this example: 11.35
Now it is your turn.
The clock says 2.46
